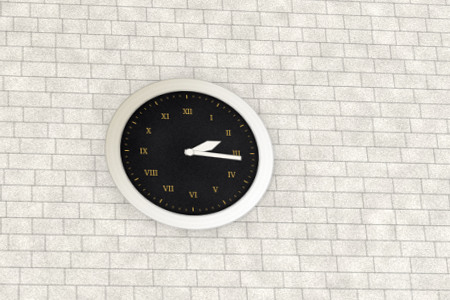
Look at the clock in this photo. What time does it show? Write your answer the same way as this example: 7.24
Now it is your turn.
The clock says 2.16
